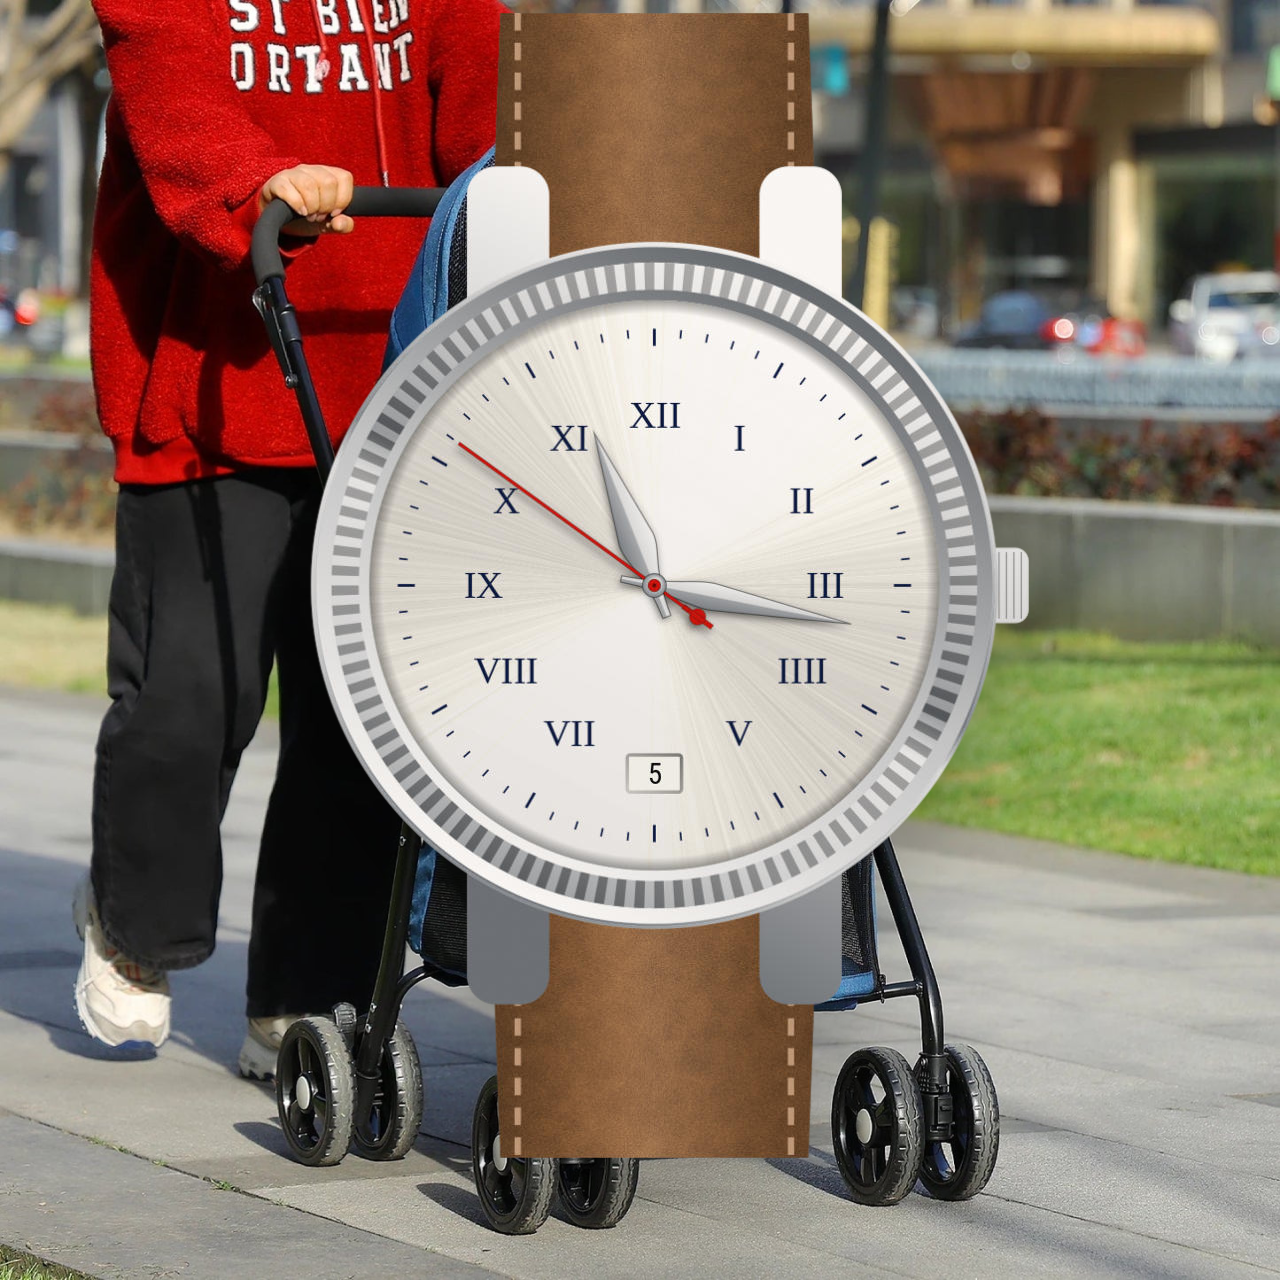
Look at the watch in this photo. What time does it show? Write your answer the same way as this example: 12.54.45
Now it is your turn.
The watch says 11.16.51
